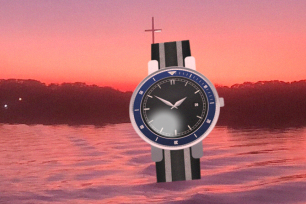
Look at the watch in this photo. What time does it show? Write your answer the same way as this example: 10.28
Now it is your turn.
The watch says 1.51
